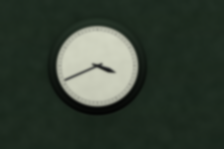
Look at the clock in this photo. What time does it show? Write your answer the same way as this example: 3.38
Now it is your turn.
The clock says 3.41
